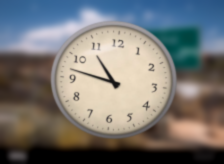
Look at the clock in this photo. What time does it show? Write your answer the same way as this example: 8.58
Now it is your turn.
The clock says 10.47
